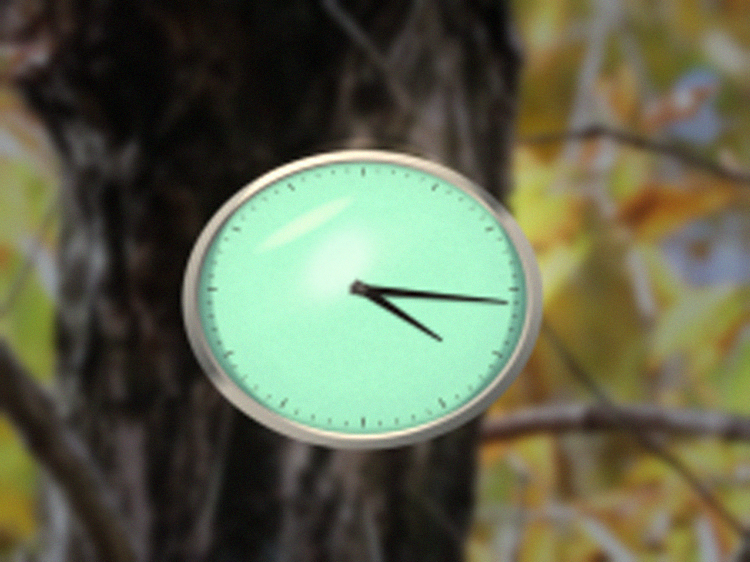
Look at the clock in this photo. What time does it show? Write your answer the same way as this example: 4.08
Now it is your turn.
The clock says 4.16
